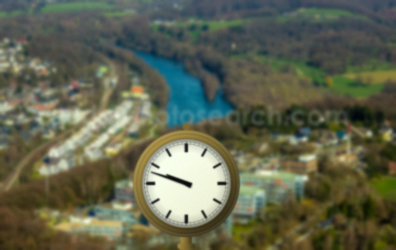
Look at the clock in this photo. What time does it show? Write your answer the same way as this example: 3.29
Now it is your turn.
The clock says 9.48
